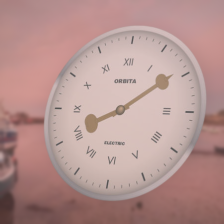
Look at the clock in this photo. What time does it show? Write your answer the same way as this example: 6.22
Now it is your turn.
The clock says 8.09
